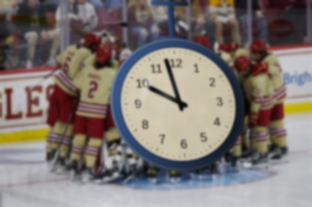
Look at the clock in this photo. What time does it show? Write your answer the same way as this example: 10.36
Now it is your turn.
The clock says 9.58
